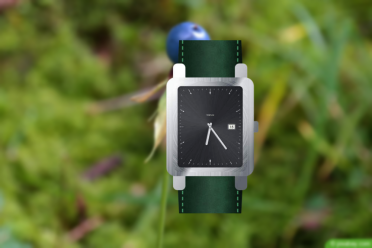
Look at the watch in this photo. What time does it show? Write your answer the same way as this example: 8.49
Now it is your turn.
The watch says 6.24
